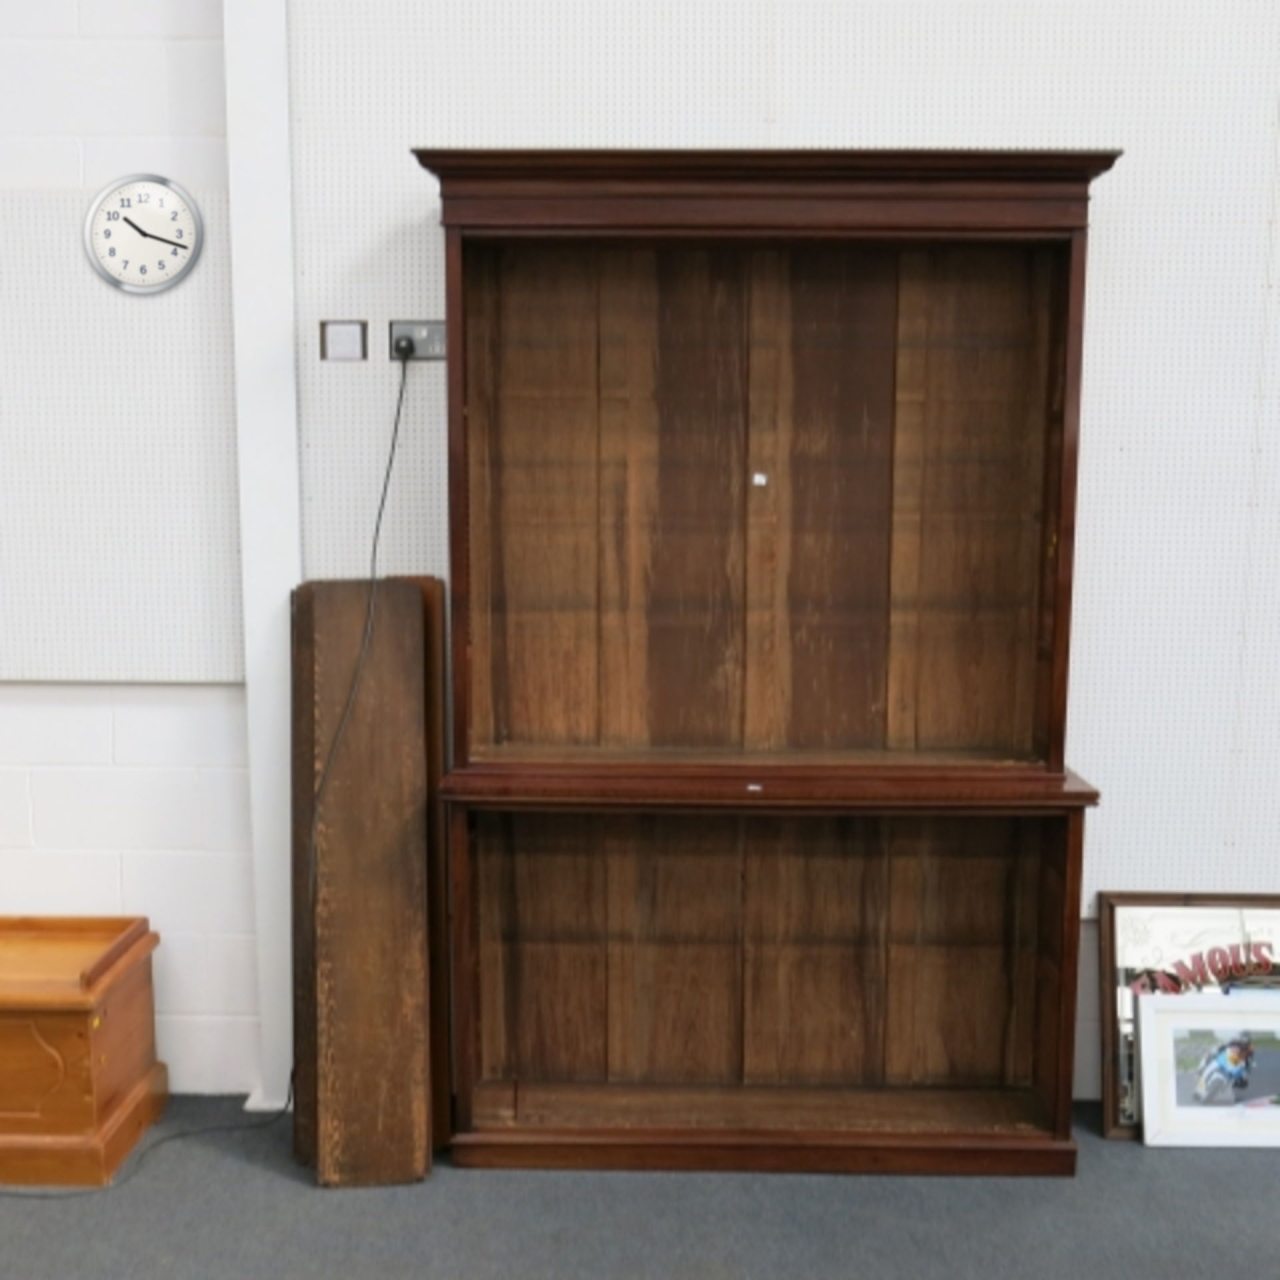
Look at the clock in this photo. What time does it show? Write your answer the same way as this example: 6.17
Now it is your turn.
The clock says 10.18
